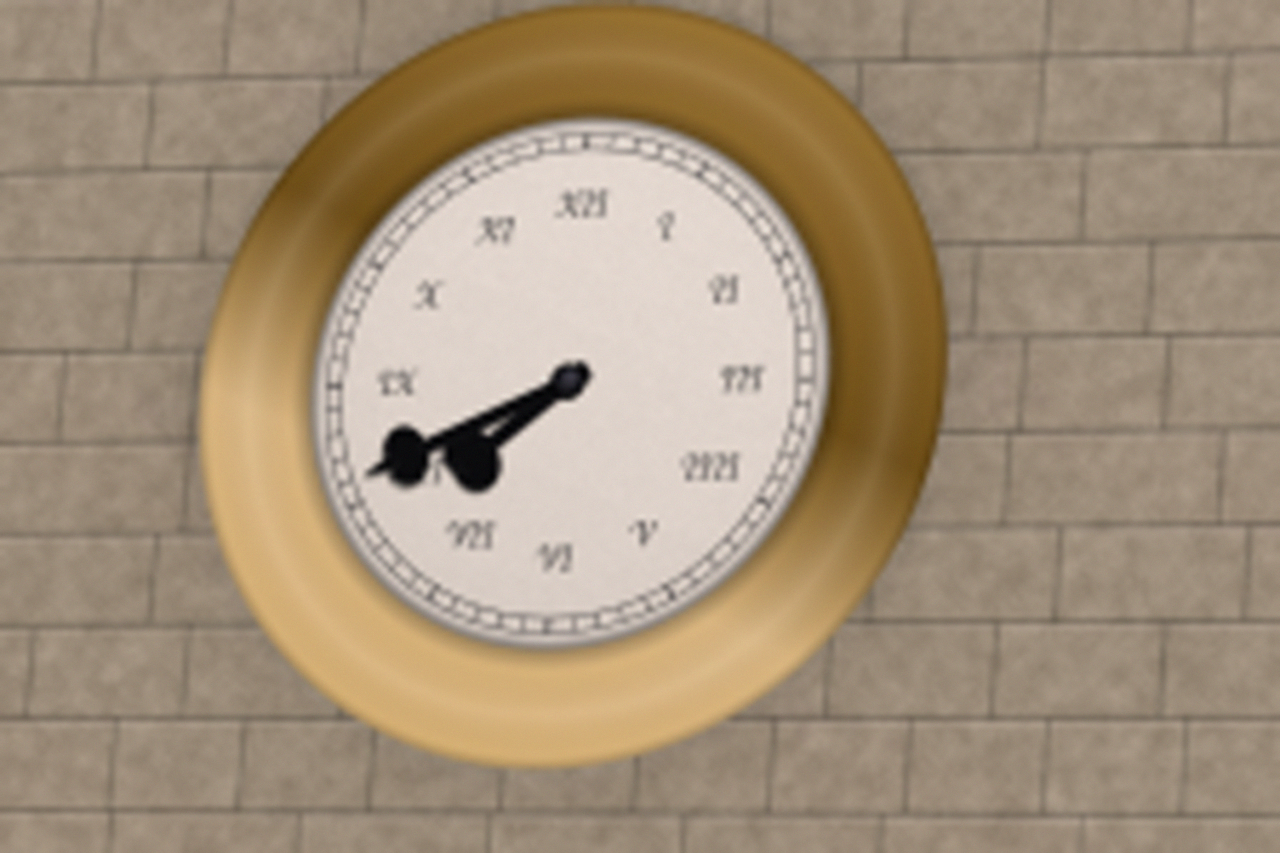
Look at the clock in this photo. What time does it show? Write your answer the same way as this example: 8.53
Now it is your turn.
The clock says 7.41
